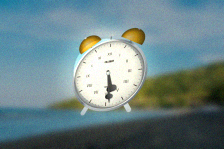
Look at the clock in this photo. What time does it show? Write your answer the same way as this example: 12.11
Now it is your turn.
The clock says 5.29
